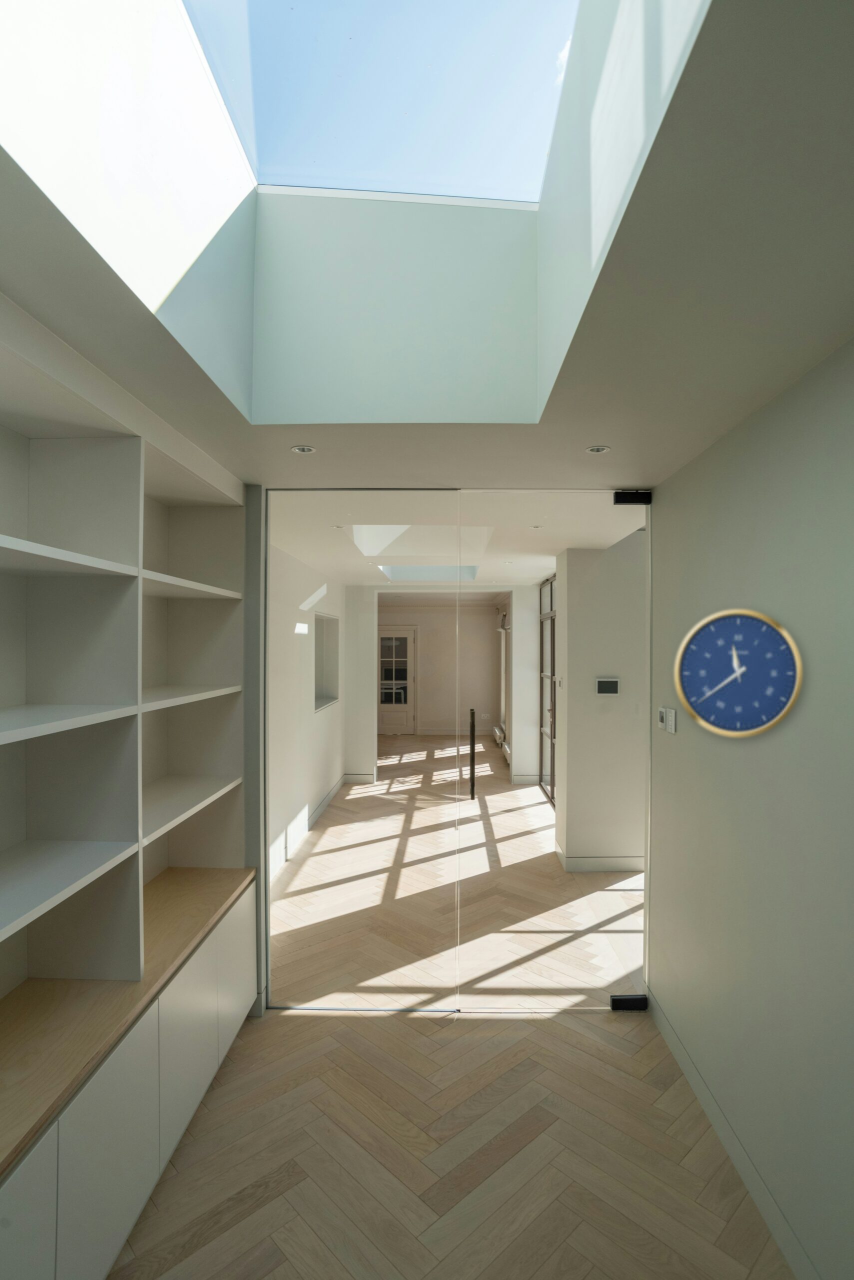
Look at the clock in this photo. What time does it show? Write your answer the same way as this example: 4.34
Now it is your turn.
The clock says 11.39
